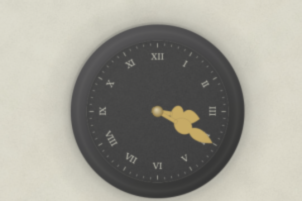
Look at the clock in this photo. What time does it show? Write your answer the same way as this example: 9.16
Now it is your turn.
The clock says 3.20
